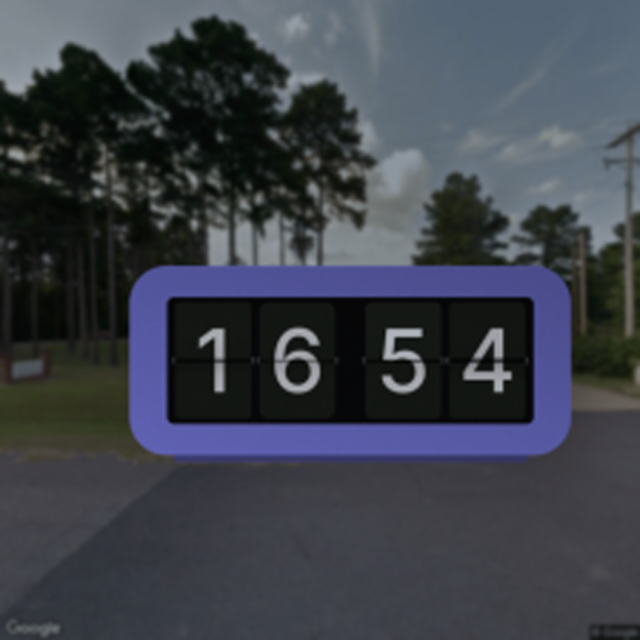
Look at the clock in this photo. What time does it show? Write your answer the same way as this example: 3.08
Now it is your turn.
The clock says 16.54
